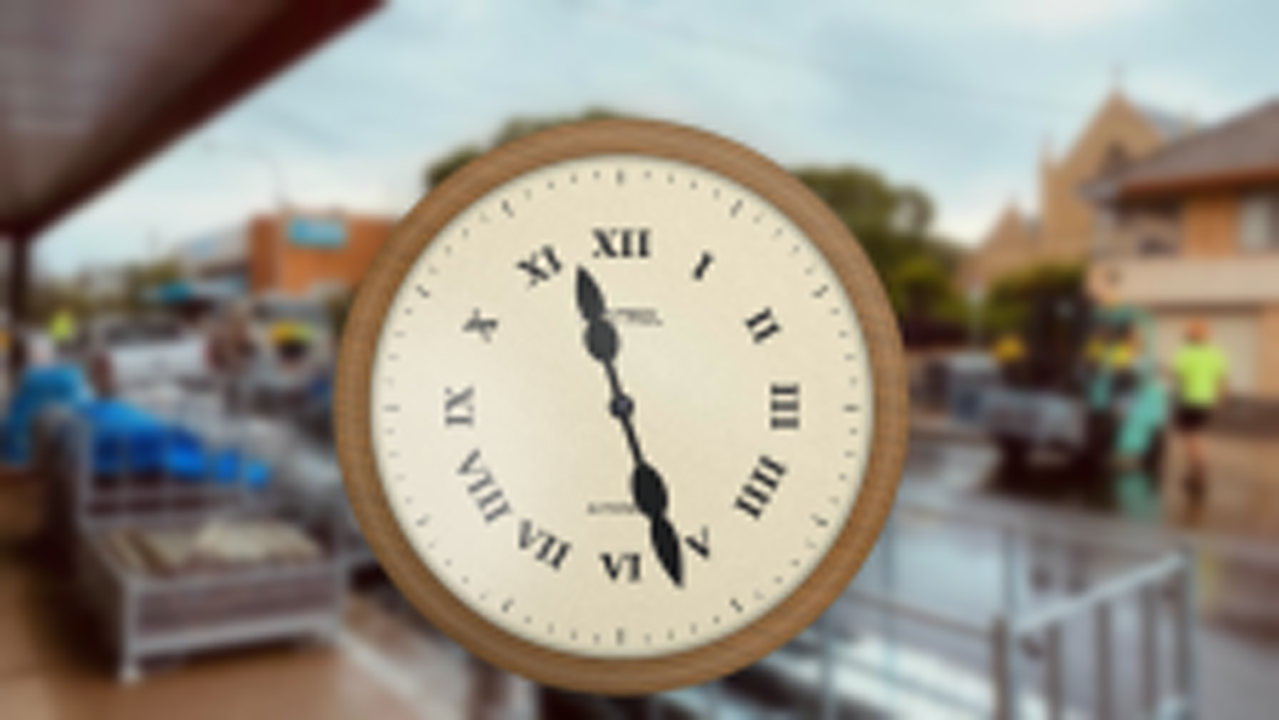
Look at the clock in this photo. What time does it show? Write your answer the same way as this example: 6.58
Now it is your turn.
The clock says 11.27
